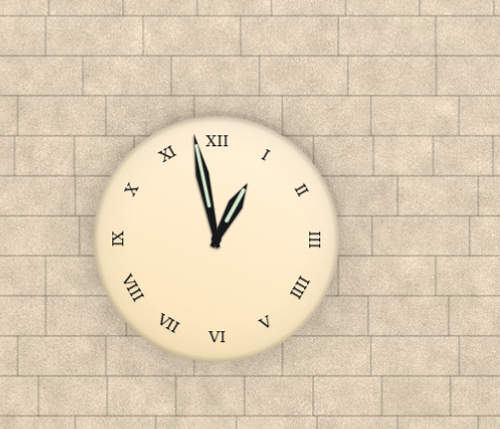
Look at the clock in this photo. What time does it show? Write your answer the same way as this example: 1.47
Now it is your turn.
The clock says 12.58
